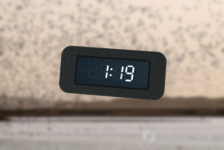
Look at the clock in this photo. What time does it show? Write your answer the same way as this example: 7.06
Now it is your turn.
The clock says 1.19
